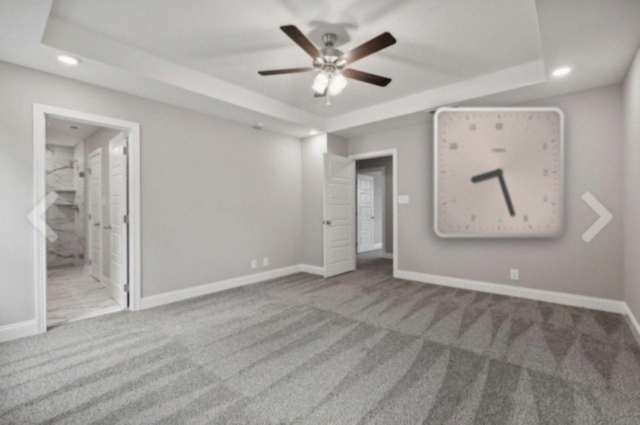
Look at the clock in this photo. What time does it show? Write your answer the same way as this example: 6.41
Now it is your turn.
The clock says 8.27
